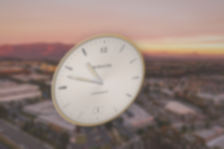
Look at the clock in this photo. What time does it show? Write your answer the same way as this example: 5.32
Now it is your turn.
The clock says 10.48
